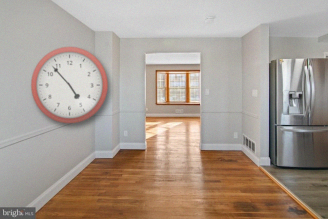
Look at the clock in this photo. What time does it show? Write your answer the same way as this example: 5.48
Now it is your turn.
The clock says 4.53
